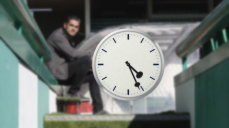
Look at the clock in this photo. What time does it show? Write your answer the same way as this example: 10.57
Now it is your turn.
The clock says 4.26
